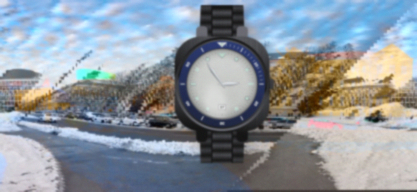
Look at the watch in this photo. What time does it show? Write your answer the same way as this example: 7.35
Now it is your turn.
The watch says 2.54
